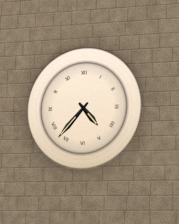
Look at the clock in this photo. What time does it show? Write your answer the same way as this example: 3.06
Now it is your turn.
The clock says 4.37
